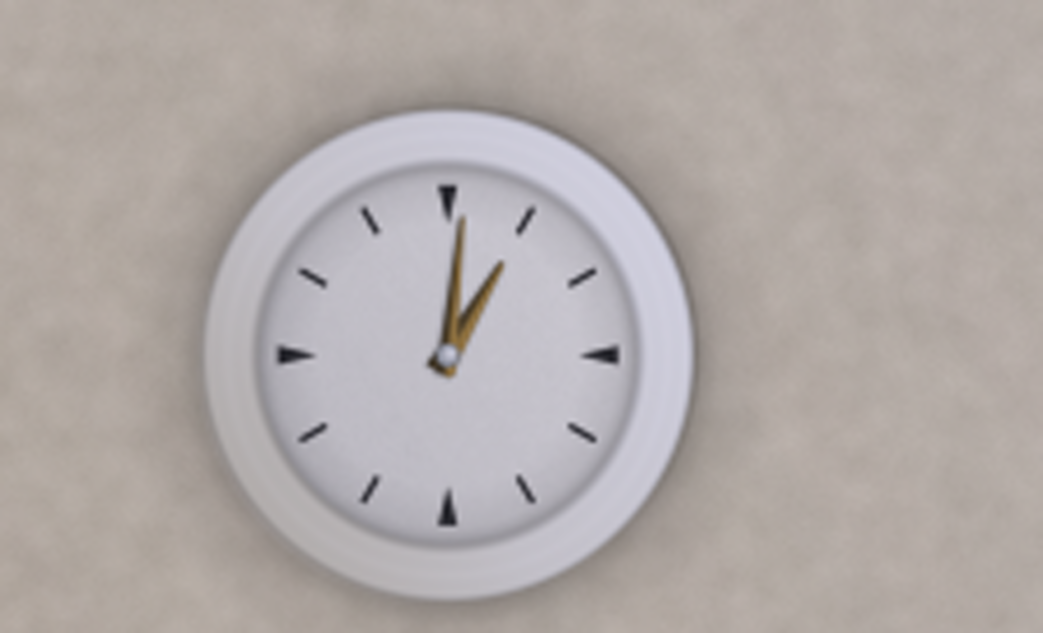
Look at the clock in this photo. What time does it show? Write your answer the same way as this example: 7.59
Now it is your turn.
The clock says 1.01
